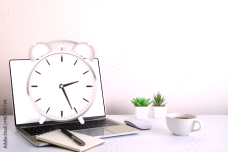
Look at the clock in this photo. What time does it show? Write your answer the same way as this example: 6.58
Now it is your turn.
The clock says 2.26
